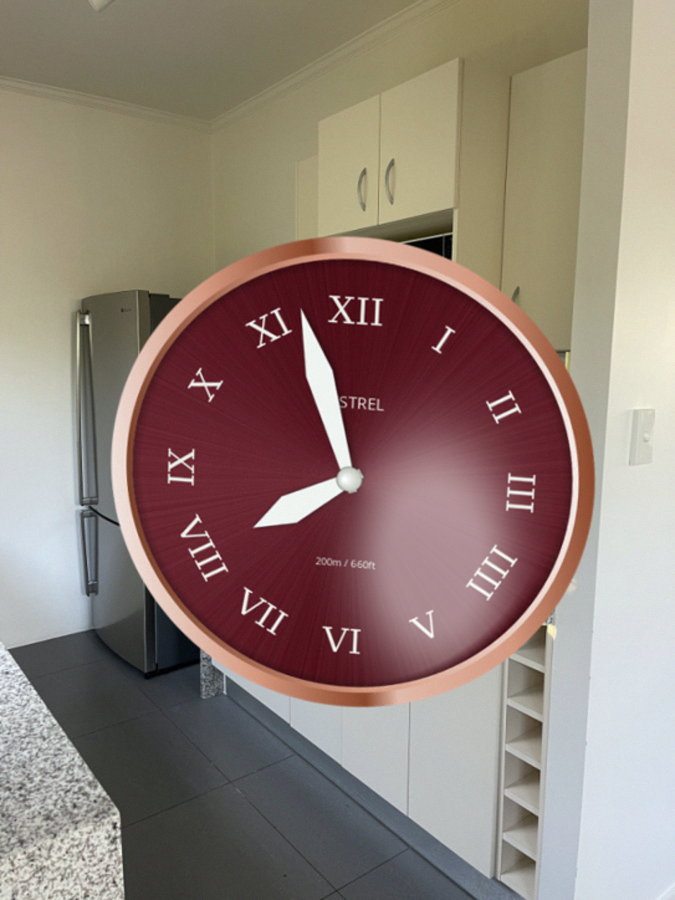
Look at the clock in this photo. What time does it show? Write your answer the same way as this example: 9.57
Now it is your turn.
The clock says 7.57
